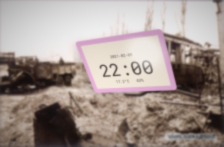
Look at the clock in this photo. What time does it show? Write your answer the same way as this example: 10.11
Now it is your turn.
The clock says 22.00
